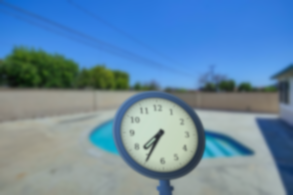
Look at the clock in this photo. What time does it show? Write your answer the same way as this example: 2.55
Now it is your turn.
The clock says 7.35
